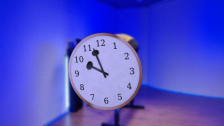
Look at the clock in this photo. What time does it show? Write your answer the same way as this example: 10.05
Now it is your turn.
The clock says 9.57
